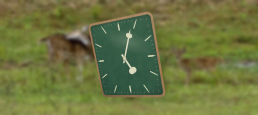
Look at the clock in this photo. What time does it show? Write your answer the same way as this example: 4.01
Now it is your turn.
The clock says 5.04
